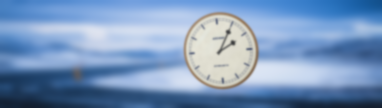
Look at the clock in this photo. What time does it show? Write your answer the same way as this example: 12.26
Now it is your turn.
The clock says 2.05
